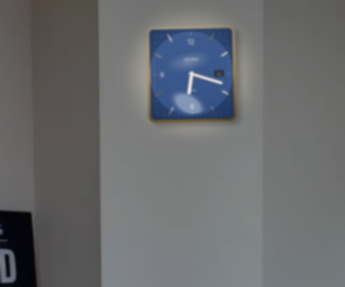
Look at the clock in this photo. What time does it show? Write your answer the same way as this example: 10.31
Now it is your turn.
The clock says 6.18
